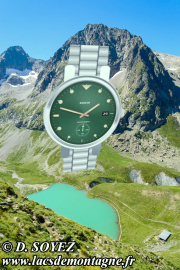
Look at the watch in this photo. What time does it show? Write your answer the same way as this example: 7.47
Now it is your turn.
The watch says 1.48
